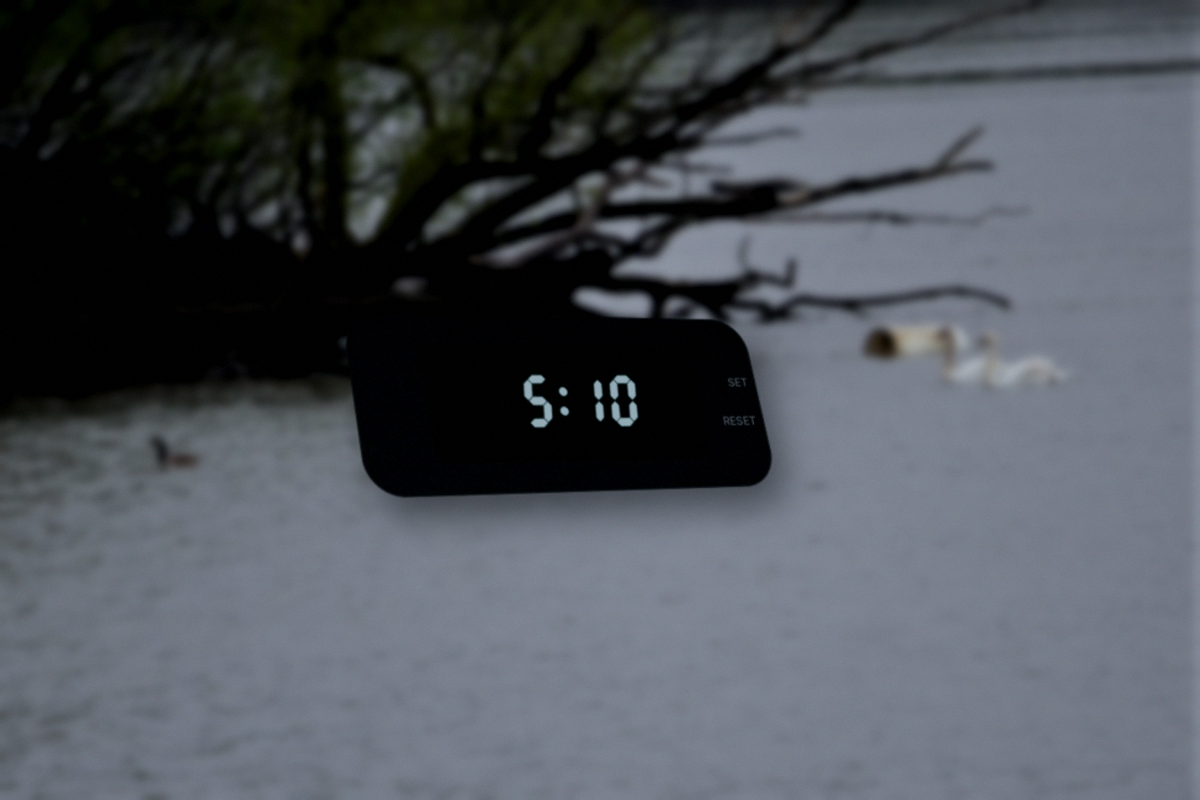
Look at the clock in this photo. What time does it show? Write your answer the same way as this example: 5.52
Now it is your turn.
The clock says 5.10
